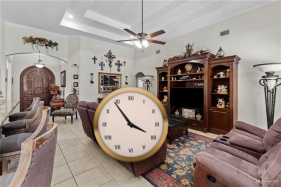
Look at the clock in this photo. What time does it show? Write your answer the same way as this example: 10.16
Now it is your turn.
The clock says 3.54
